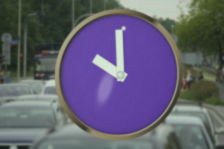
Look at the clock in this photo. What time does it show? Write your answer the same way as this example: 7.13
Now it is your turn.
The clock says 9.59
